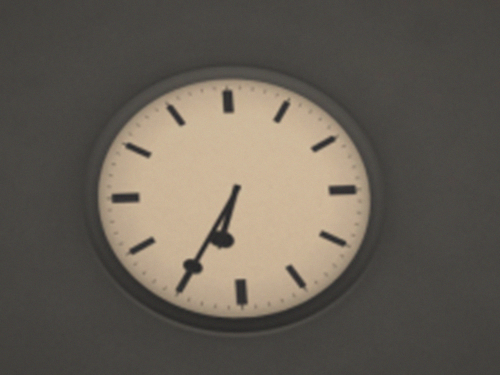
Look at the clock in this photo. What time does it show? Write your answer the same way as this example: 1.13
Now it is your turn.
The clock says 6.35
